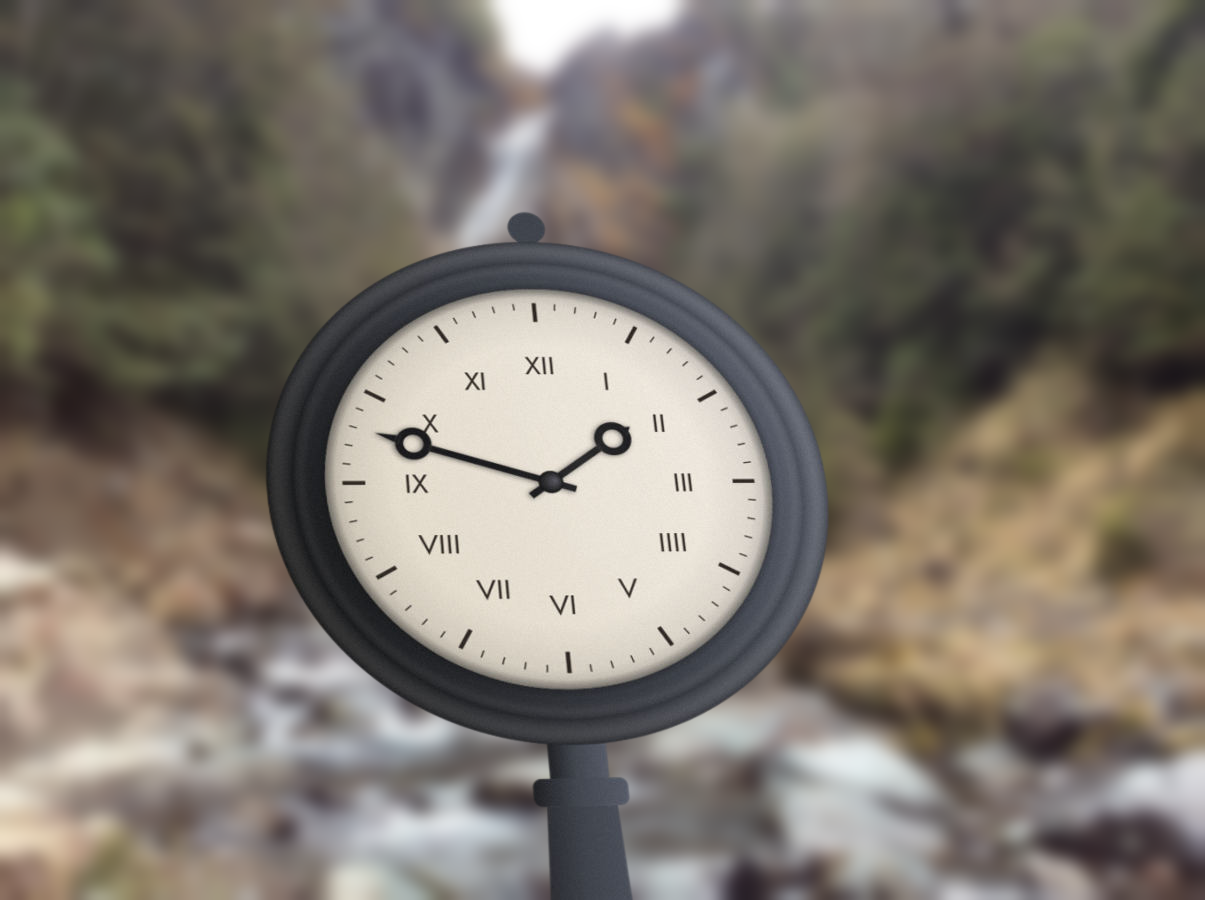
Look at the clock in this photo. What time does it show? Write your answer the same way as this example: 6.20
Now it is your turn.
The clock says 1.48
